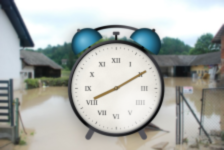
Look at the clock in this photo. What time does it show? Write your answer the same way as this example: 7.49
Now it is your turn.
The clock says 8.10
